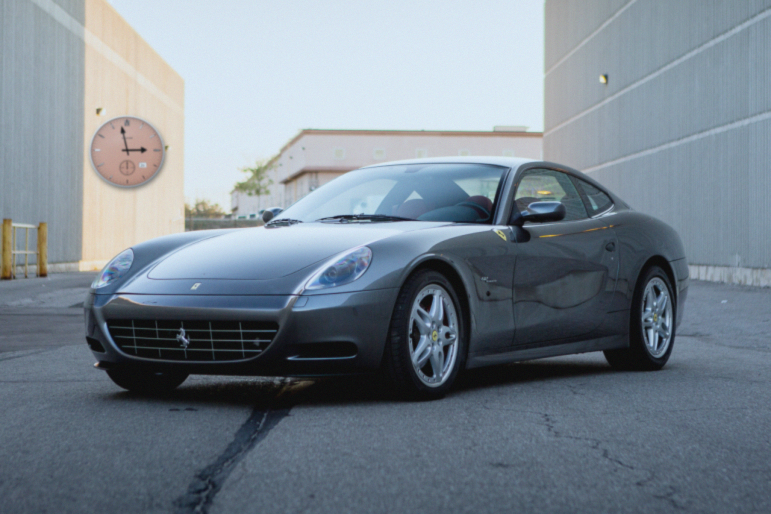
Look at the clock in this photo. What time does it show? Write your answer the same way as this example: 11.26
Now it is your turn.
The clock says 2.58
